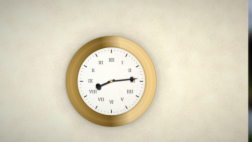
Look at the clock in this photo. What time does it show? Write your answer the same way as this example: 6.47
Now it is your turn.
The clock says 8.14
